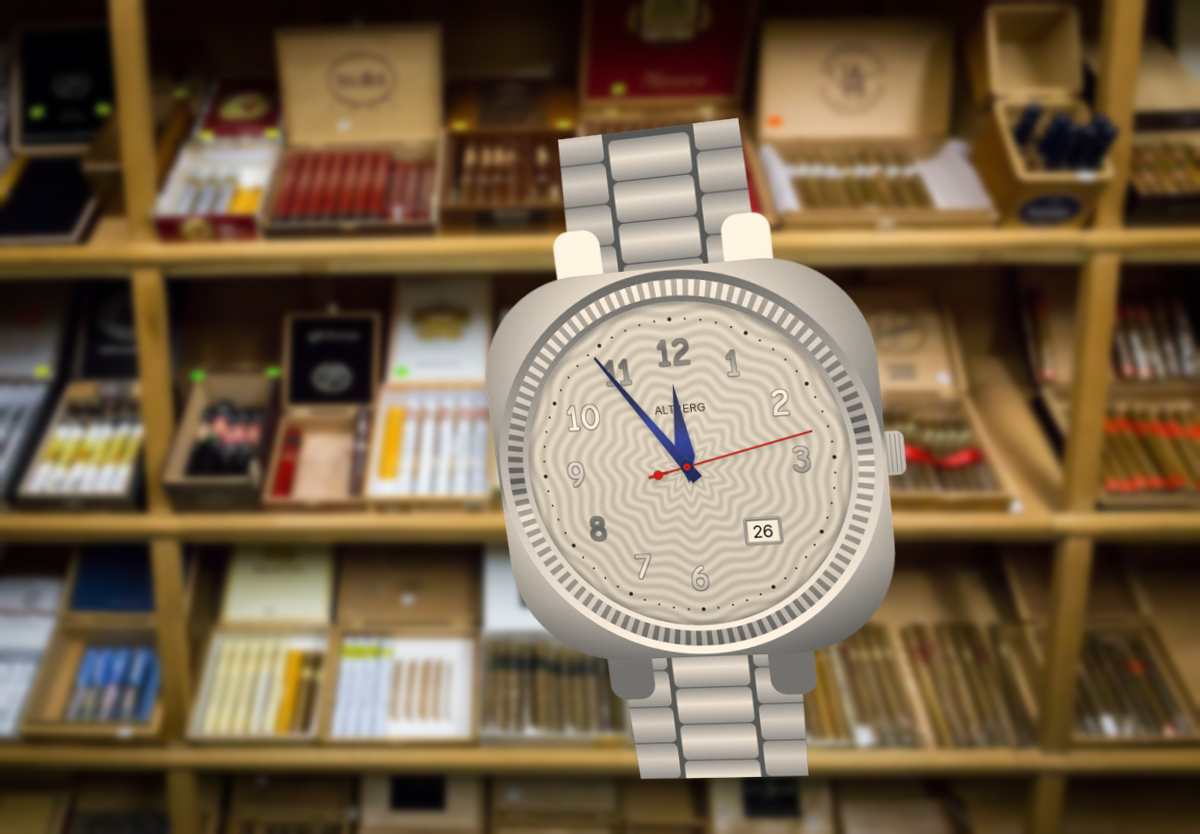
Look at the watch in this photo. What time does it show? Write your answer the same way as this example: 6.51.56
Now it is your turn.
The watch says 11.54.13
